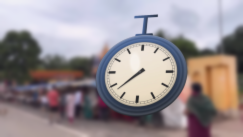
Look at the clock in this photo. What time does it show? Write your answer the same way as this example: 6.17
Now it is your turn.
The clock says 7.38
